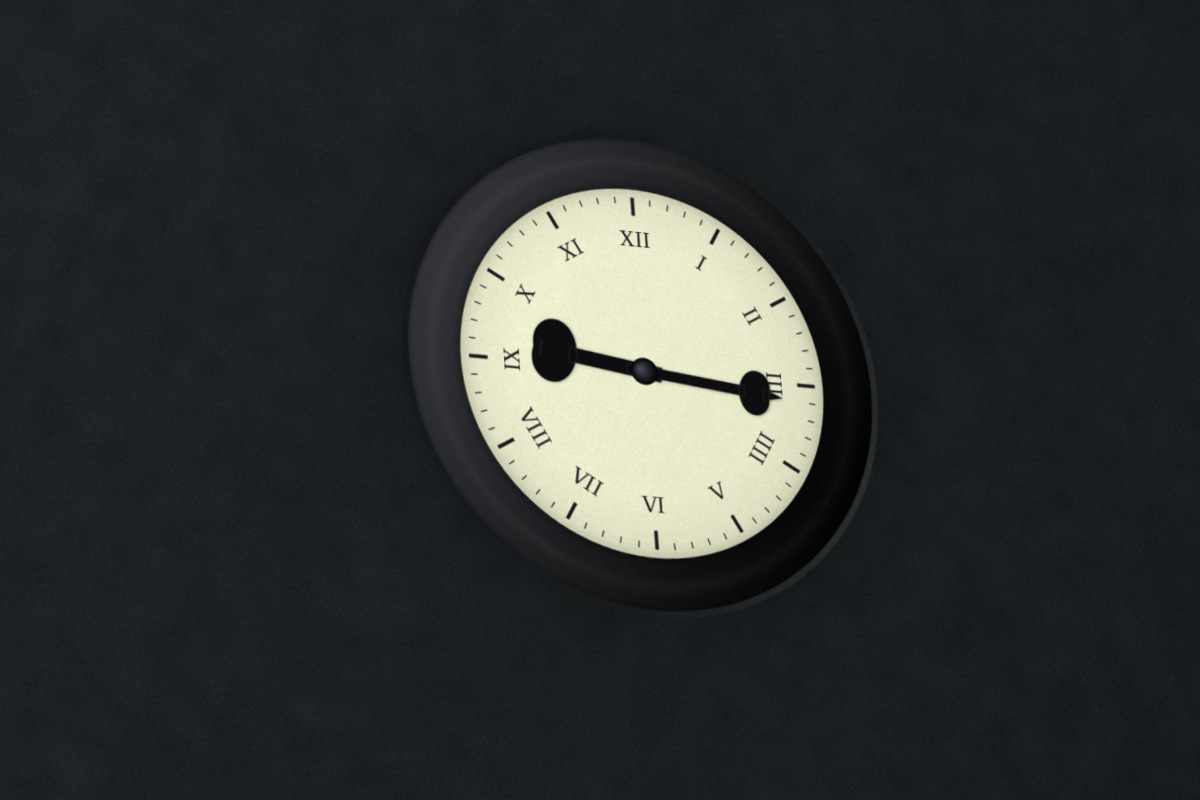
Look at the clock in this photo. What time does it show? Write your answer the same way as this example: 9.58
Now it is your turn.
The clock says 9.16
